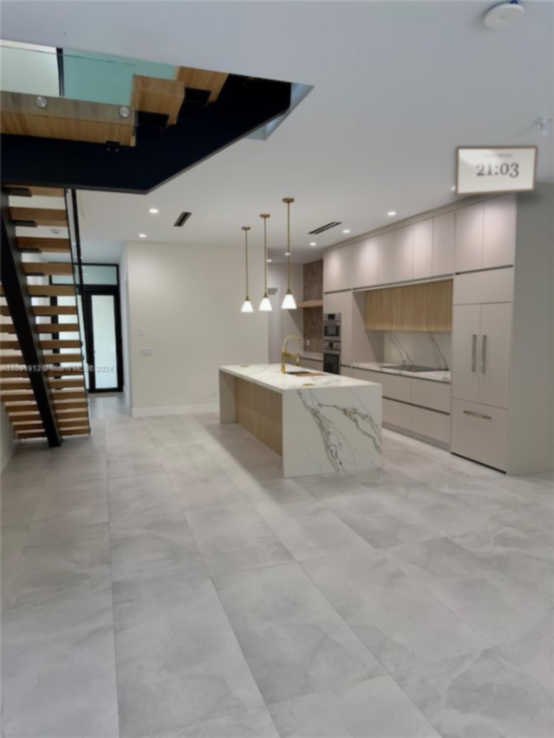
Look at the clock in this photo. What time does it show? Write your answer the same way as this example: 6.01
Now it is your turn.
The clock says 21.03
